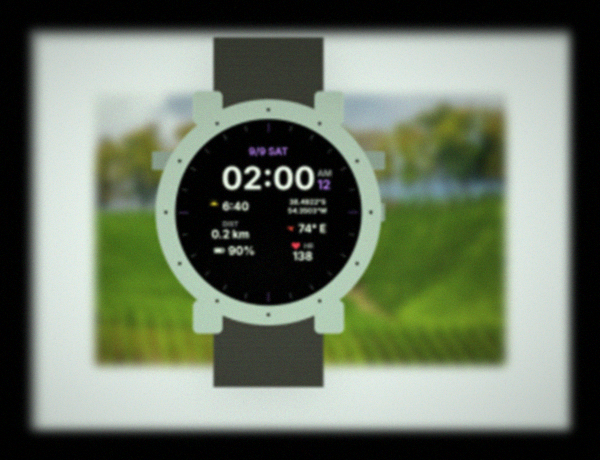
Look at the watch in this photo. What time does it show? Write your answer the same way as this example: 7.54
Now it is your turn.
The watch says 2.00
